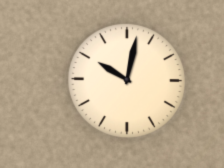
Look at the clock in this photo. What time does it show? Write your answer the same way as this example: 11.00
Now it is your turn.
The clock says 10.02
